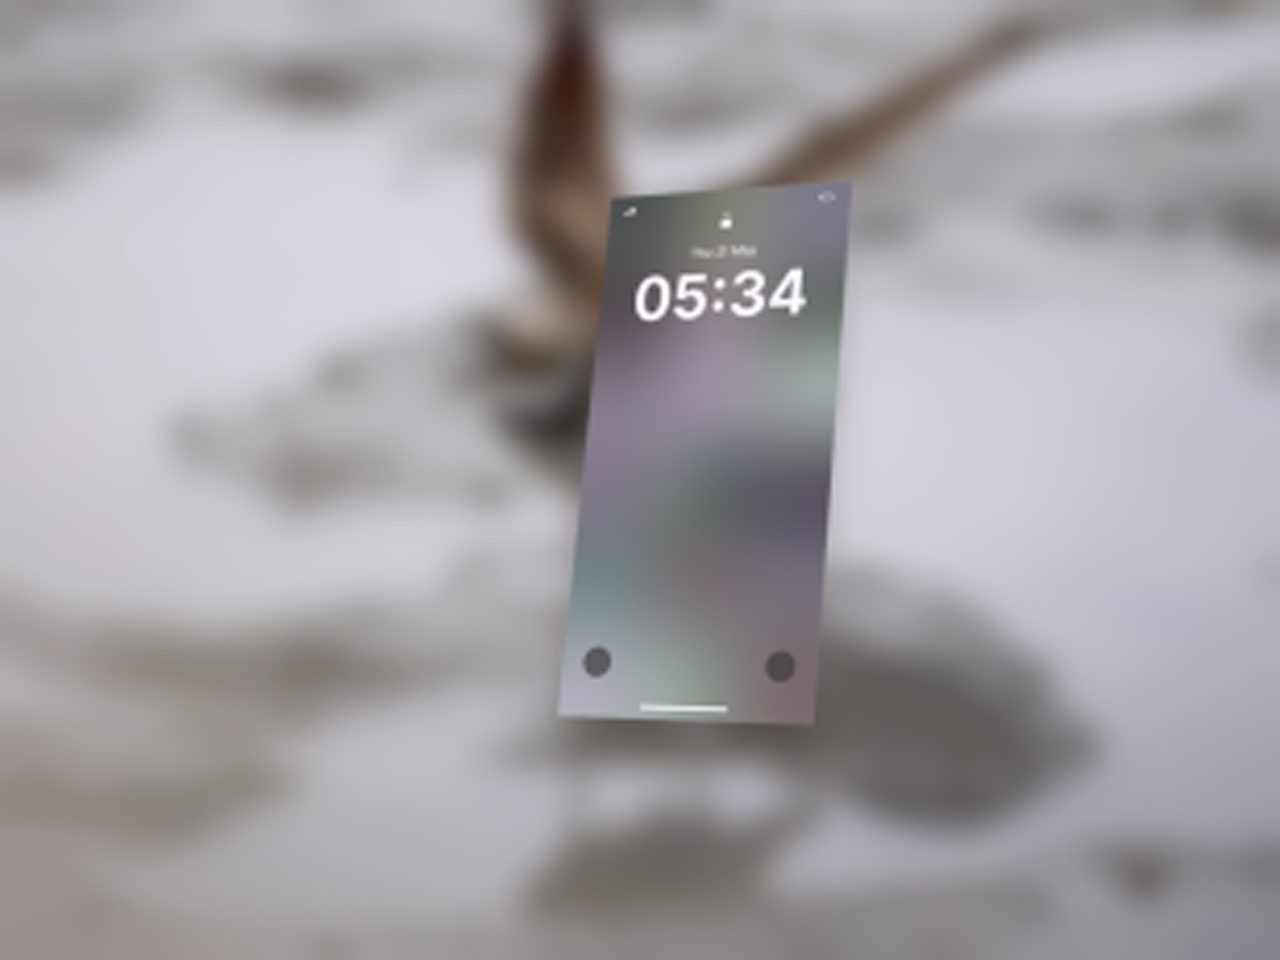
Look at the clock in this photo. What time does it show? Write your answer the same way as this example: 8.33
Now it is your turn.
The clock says 5.34
